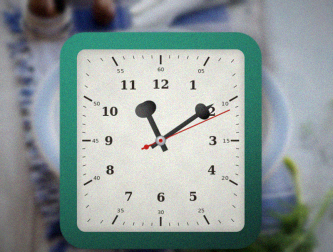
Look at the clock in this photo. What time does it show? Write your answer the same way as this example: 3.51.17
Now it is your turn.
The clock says 11.09.11
